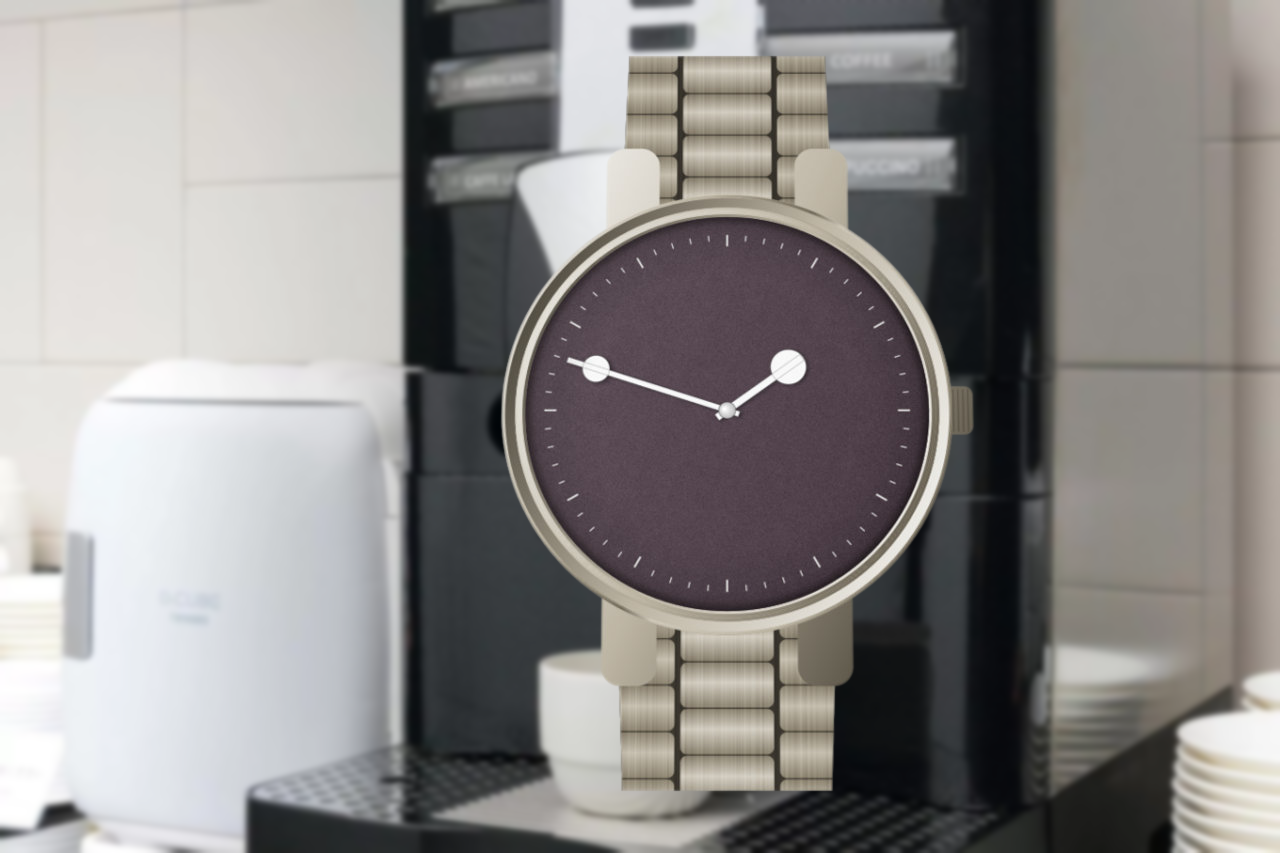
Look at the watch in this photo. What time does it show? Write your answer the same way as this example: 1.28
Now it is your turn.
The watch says 1.48
